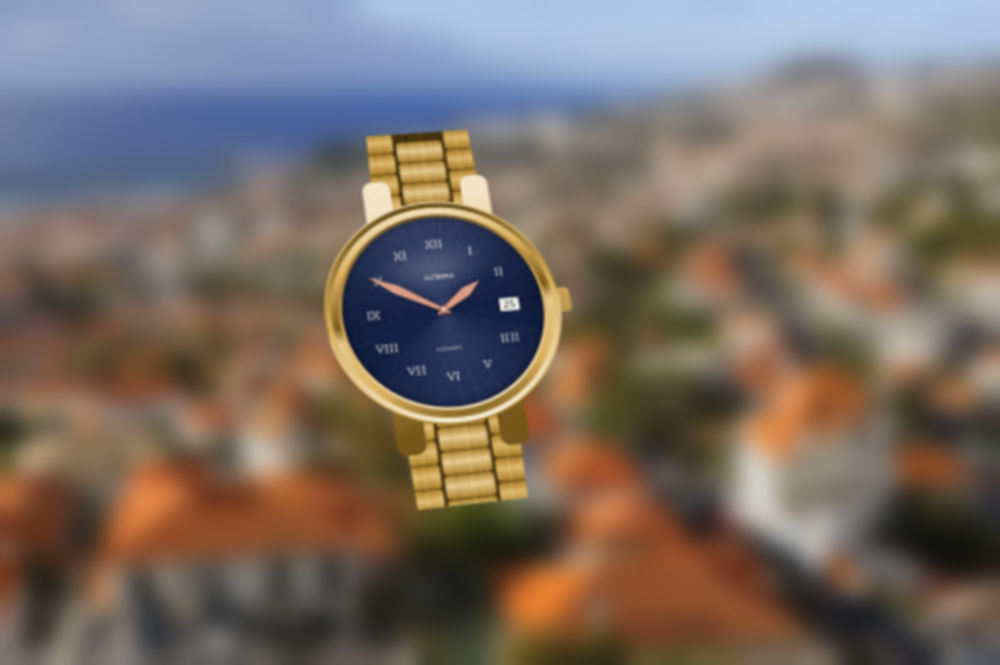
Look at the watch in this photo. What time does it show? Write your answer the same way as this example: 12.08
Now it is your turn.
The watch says 1.50
